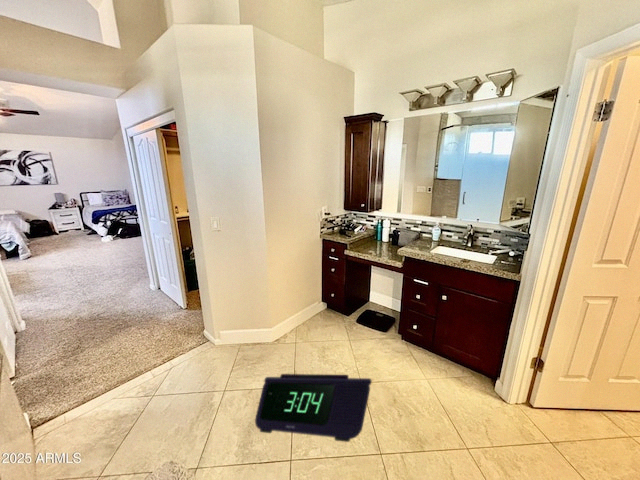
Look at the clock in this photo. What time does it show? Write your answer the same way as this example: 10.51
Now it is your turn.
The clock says 3.04
